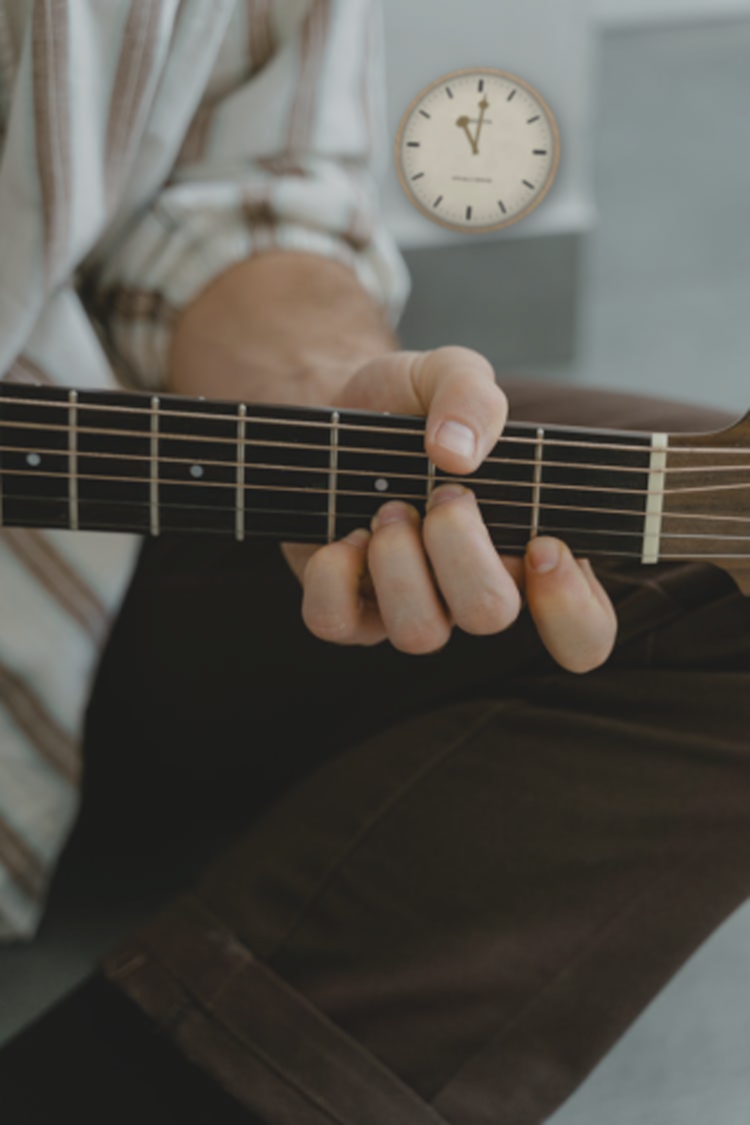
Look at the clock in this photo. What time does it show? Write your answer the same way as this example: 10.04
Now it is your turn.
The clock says 11.01
